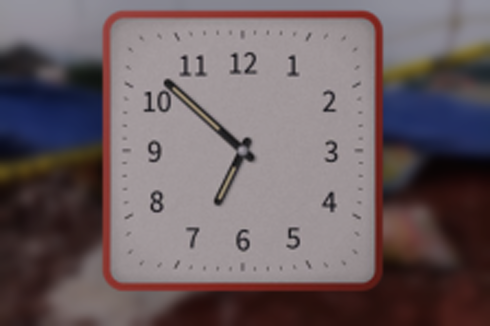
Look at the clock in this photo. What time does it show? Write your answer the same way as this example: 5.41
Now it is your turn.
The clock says 6.52
